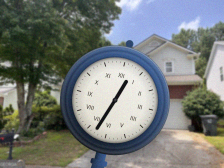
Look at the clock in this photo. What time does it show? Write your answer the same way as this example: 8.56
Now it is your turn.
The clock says 12.33
